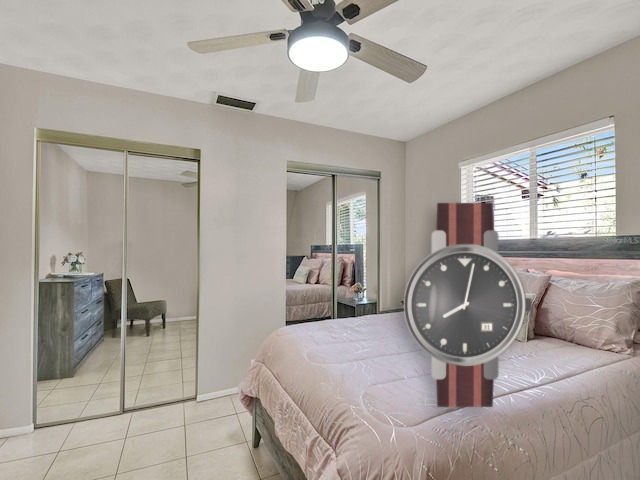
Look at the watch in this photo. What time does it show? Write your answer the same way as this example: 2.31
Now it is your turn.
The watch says 8.02
